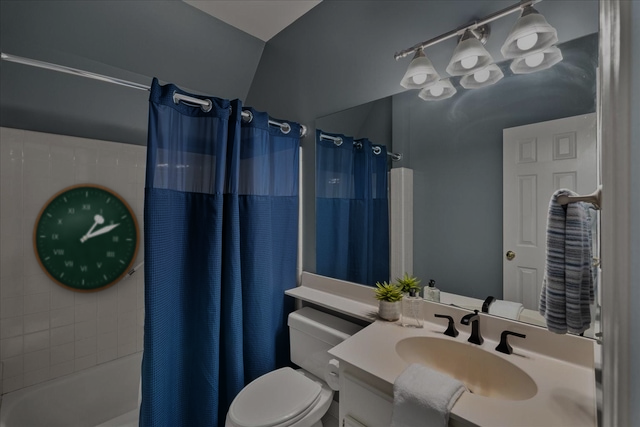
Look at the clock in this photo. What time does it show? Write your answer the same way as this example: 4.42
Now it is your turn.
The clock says 1.11
